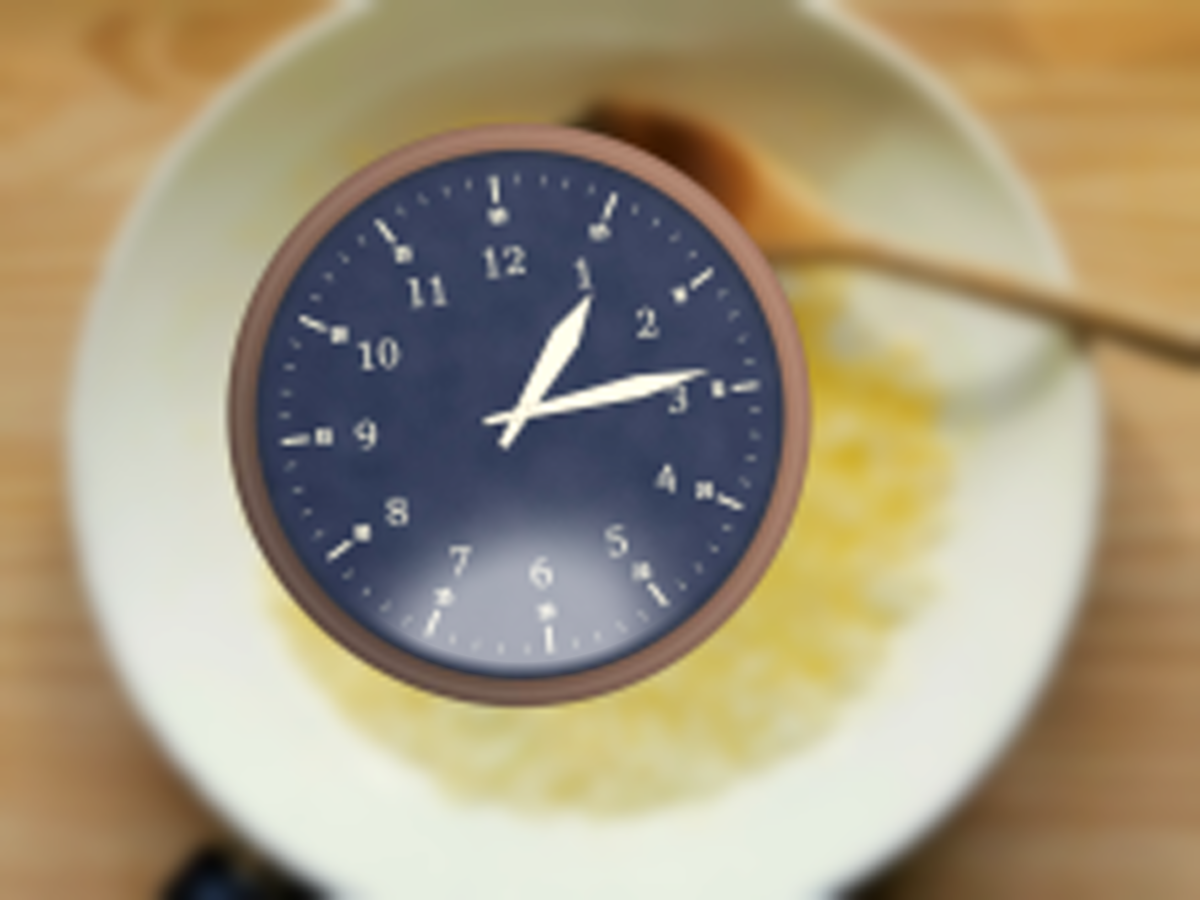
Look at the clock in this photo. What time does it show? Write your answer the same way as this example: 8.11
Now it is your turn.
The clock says 1.14
